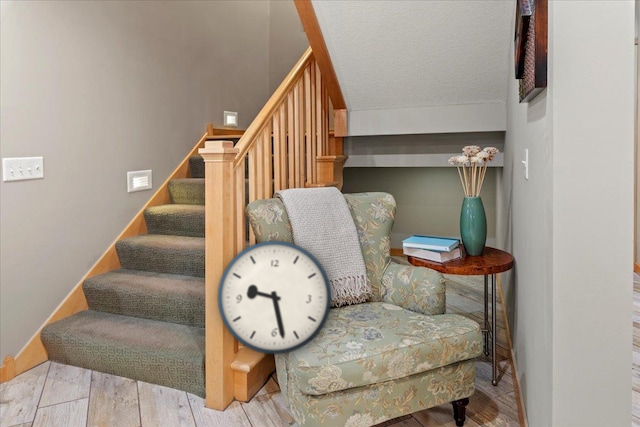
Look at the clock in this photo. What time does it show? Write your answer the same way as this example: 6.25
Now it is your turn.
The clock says 9.28
